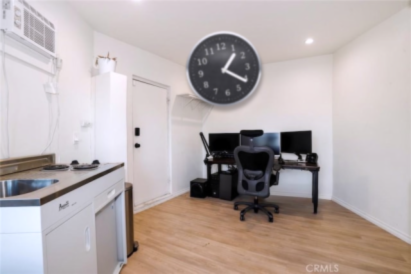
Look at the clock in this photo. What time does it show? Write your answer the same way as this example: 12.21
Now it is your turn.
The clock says 1.21
